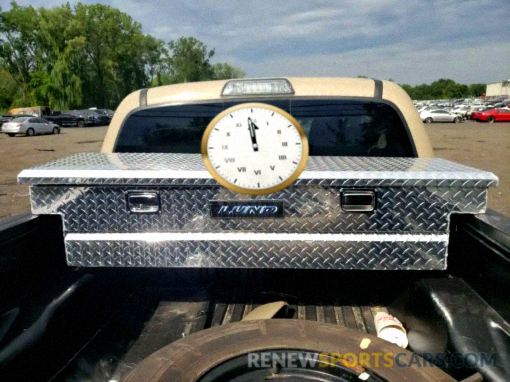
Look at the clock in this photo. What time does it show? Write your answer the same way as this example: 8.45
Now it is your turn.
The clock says 11.59
